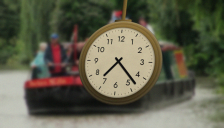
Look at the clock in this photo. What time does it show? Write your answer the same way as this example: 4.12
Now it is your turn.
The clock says 7.23
